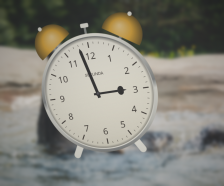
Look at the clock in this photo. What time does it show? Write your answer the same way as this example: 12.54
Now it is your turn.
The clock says 2.58
